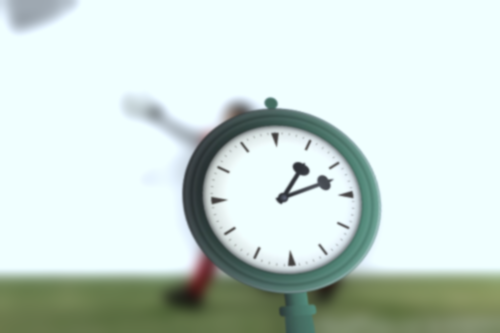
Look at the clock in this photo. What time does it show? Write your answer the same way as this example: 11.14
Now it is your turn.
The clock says 1.12
